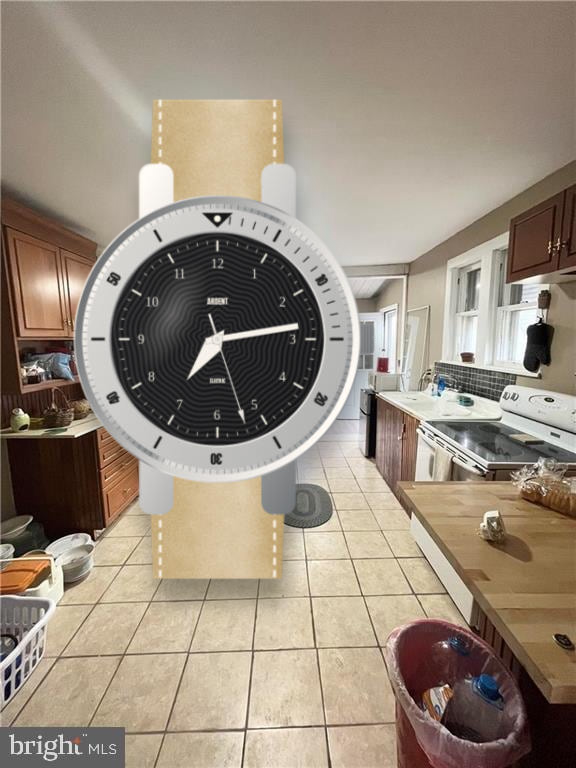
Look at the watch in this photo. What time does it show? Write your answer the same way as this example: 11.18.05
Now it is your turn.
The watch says 7.13.27
